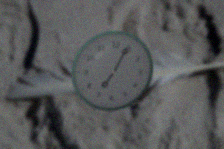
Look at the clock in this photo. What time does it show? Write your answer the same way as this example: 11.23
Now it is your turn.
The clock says 7.04
